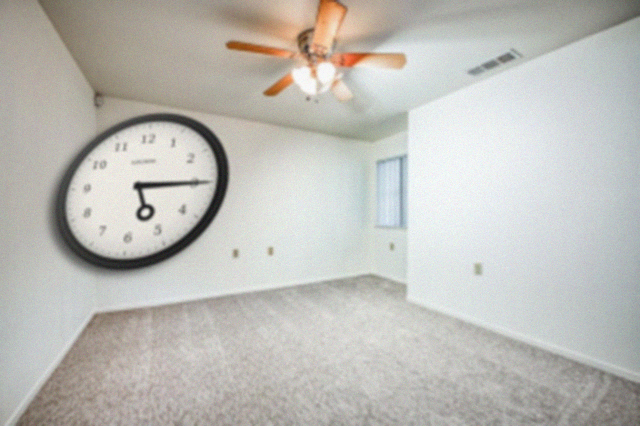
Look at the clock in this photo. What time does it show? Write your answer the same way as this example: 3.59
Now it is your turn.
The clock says 5.15
